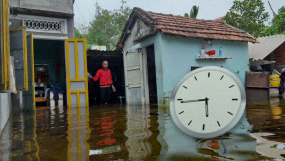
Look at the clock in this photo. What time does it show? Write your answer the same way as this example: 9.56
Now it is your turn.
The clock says 5.44
